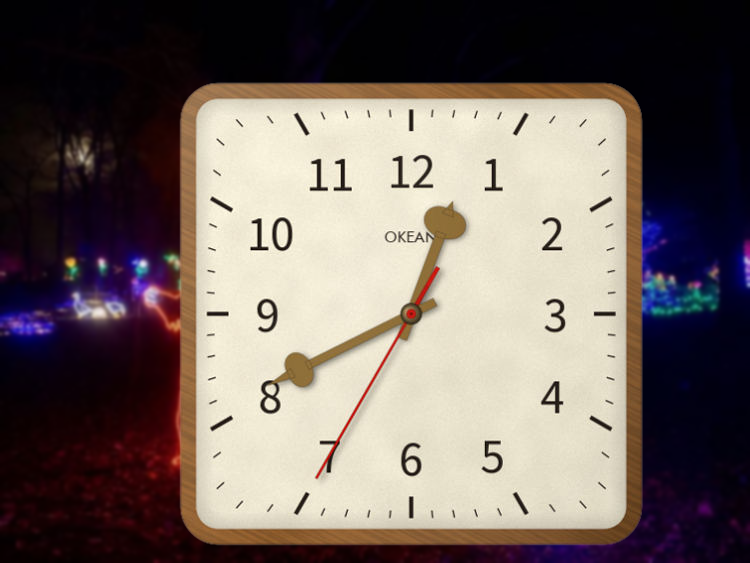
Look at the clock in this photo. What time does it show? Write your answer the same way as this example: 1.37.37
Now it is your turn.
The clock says 12.40.35
